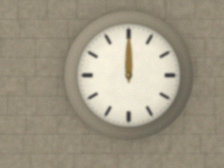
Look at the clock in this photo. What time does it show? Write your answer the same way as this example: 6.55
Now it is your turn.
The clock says 12.00
